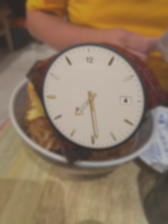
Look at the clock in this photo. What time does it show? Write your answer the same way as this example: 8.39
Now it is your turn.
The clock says 7.29
